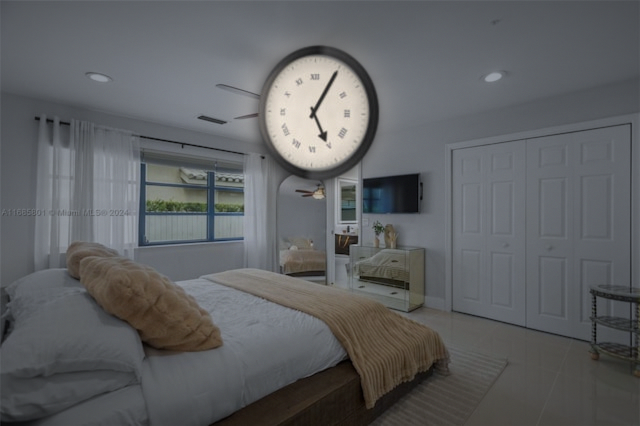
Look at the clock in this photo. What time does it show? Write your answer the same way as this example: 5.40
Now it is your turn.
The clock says 5.05
